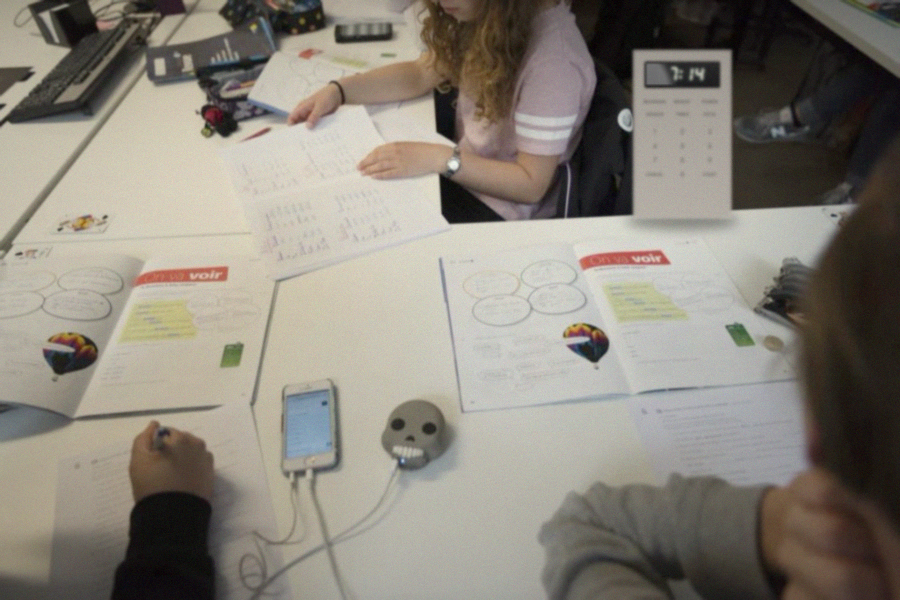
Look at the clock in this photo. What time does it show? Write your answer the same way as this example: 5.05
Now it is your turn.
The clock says 7.14
